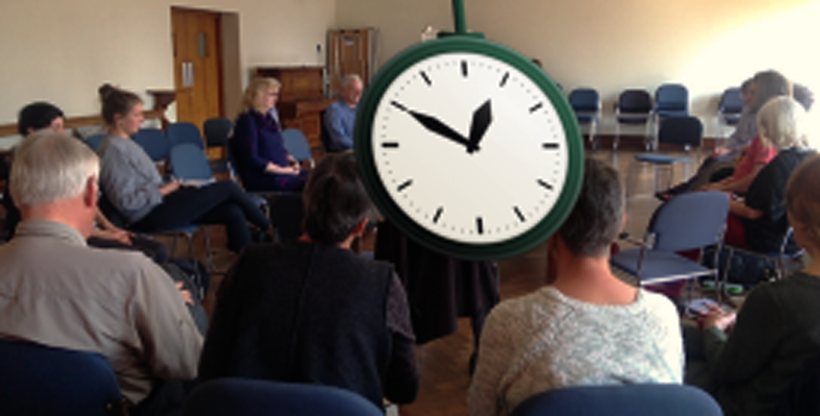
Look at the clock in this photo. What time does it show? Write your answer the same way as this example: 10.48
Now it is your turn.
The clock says 12.50
